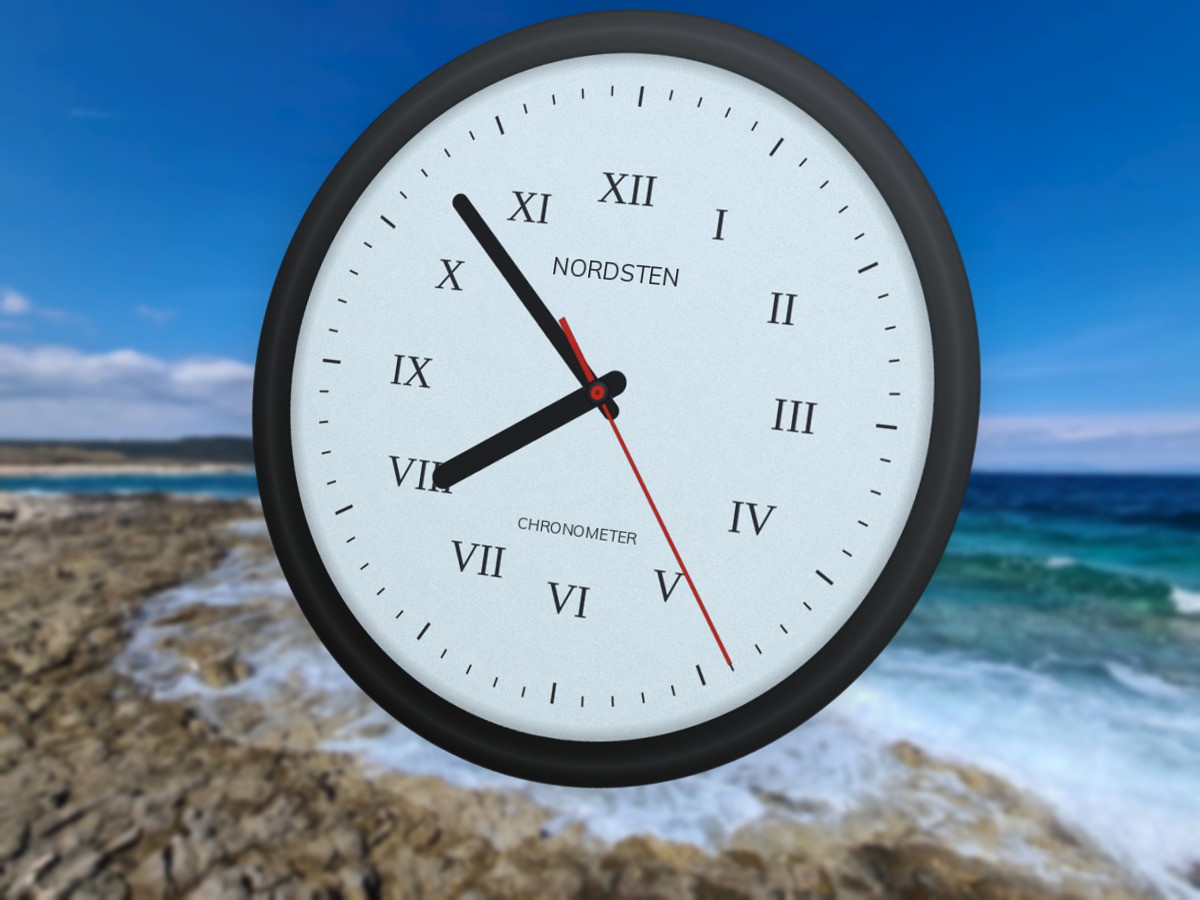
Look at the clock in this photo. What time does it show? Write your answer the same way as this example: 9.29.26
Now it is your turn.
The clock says 7.52.24
